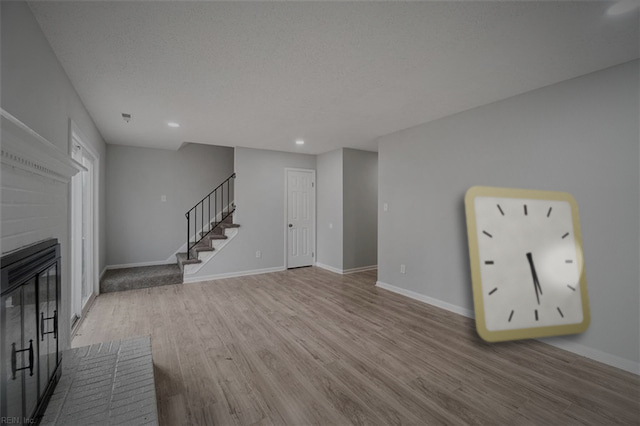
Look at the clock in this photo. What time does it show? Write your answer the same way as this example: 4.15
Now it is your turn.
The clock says 5.29
